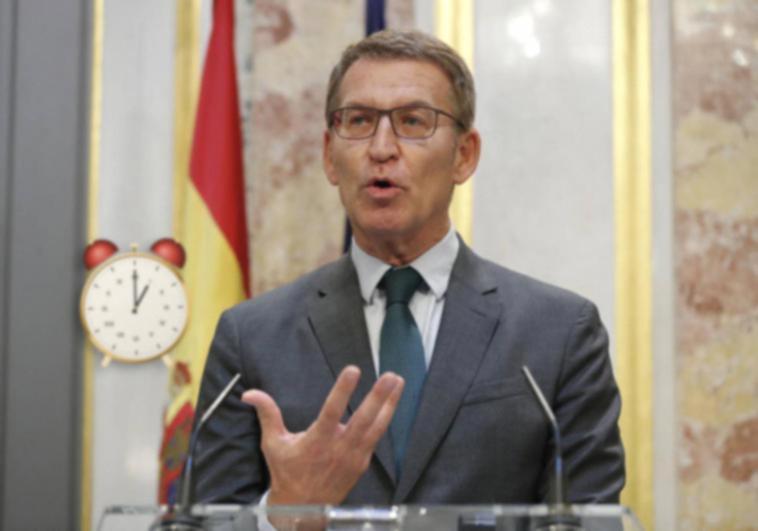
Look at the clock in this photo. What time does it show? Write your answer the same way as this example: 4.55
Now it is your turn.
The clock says 1.00
